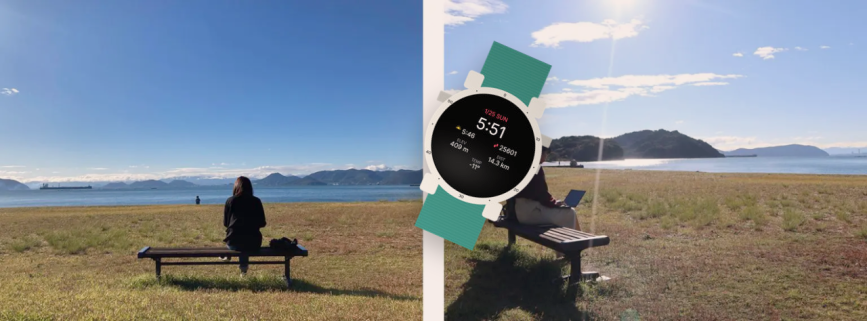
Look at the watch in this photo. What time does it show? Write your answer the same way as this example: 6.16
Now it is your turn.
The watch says 5.51
